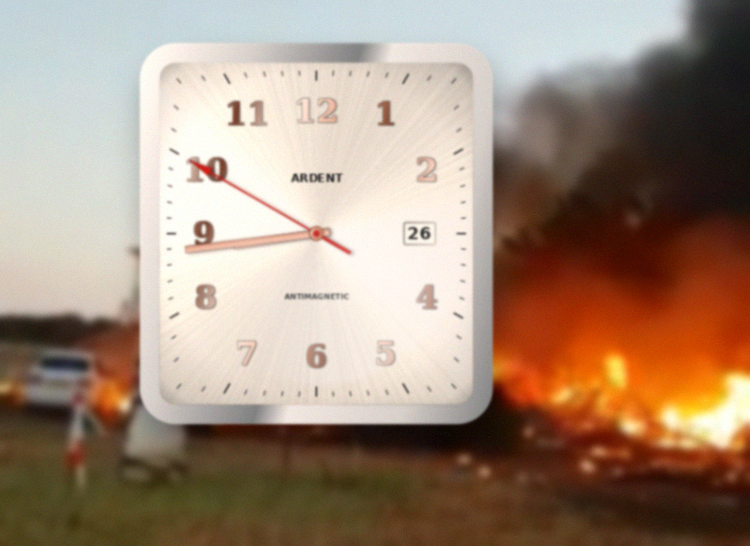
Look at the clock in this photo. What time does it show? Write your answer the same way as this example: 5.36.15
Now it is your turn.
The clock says 8.43.50
